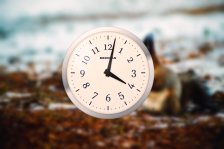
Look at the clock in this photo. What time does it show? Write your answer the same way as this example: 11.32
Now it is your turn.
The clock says 4.02
